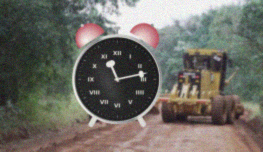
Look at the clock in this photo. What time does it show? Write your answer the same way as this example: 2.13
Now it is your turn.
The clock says 11.13
